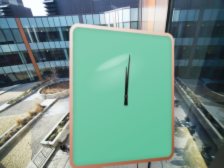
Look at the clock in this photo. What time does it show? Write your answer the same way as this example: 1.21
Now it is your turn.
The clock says 12.01
